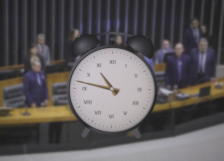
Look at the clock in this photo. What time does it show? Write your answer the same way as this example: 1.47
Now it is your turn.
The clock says 10.47
